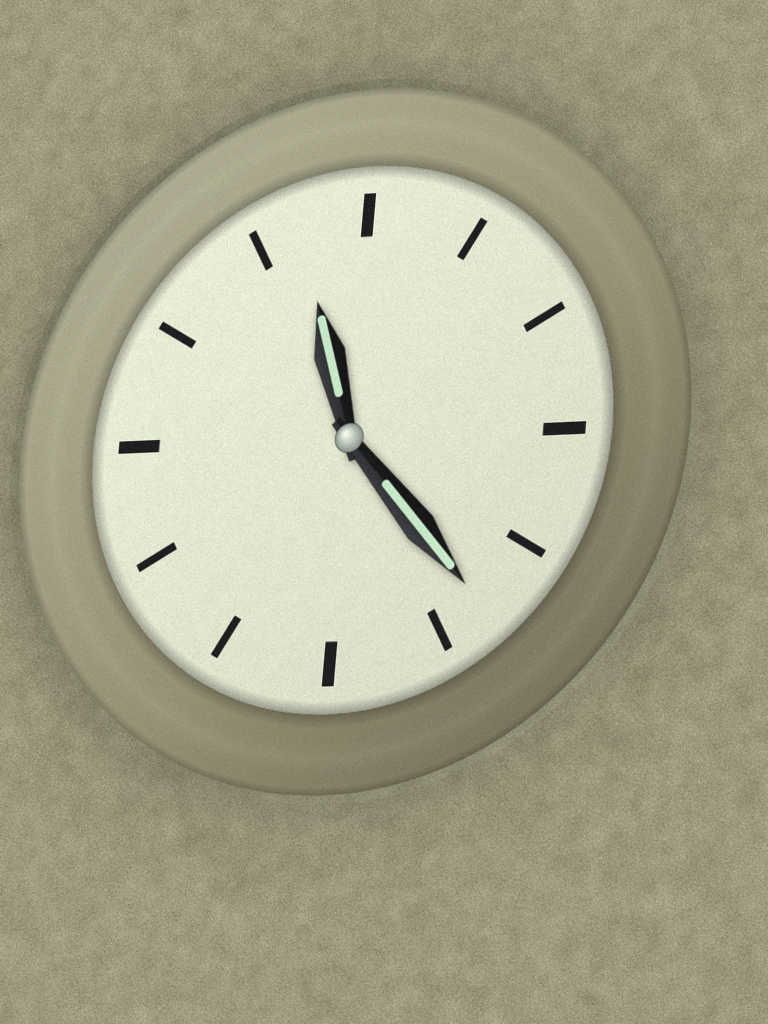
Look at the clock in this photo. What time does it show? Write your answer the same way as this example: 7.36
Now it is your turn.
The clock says 11.23
